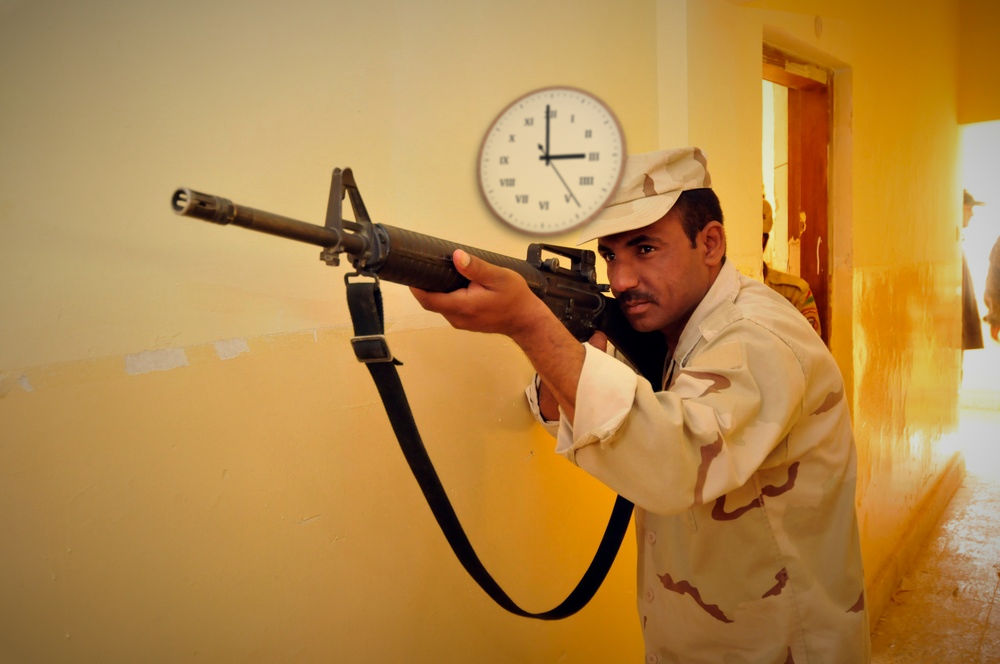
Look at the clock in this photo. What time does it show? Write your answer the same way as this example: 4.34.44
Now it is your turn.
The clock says 2.59.24
